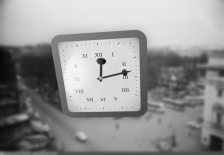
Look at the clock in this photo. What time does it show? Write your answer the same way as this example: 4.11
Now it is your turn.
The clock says 12.13
